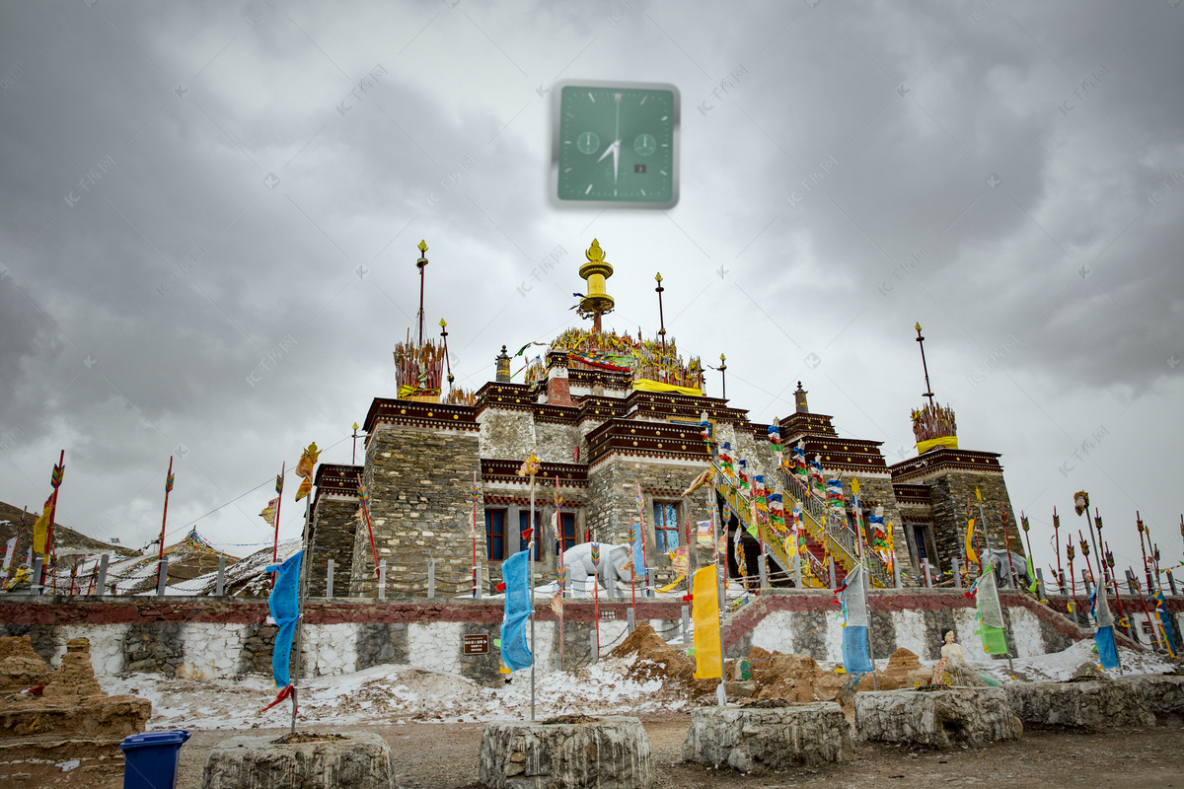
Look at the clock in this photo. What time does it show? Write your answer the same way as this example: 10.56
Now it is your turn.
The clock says 7.30
